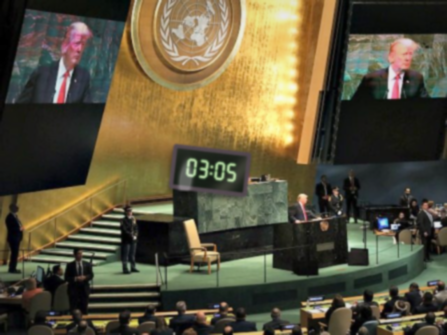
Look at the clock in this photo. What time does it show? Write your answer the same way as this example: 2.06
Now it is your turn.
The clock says 3.05
